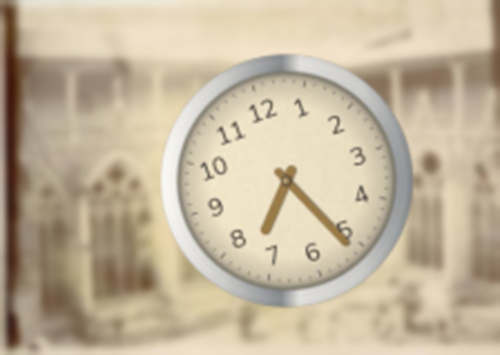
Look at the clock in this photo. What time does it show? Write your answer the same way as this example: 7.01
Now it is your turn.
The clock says 7.26
